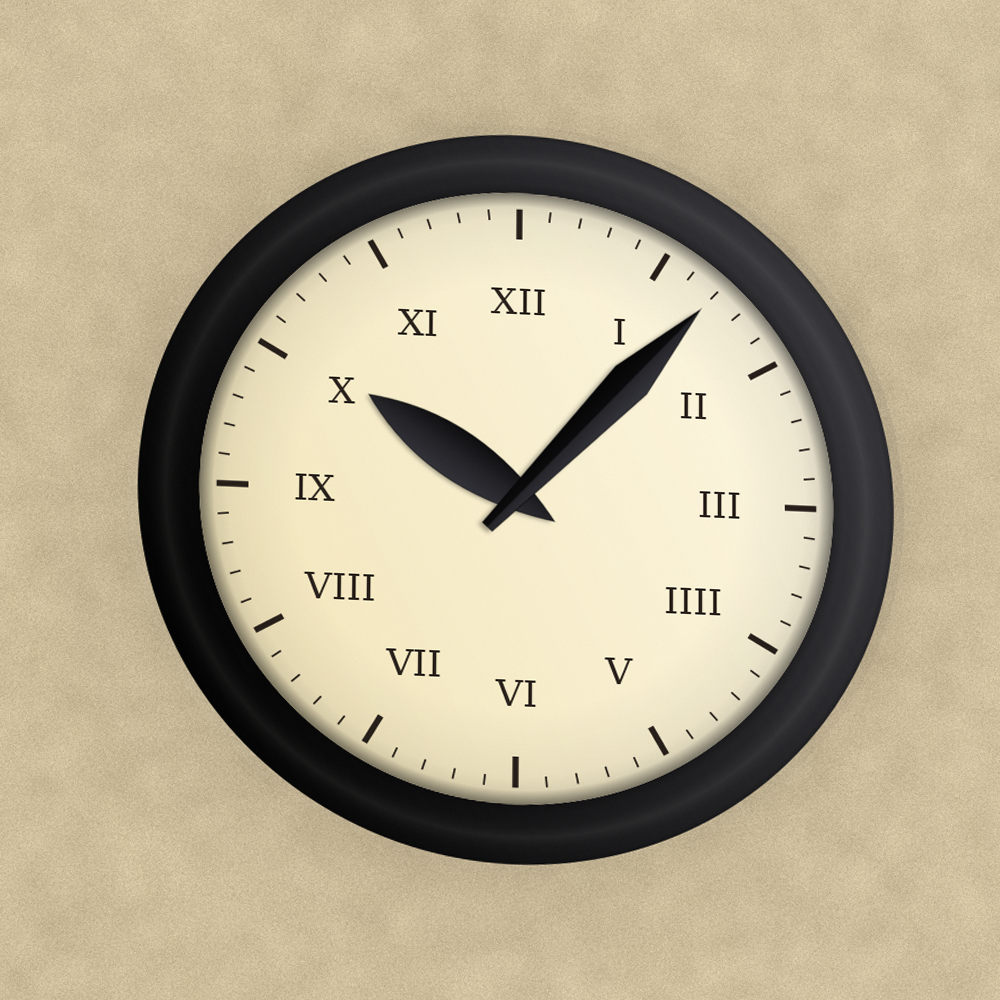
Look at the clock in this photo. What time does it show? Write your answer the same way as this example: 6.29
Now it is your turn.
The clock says 10.07
